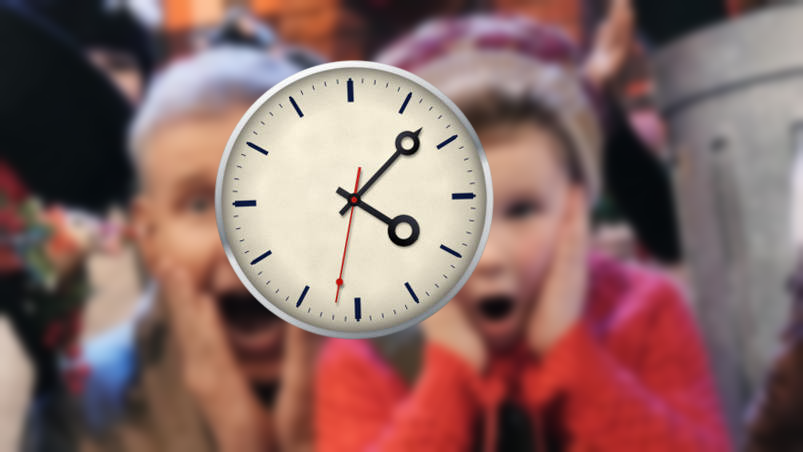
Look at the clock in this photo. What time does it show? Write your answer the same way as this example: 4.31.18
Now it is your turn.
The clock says 4.07.32
